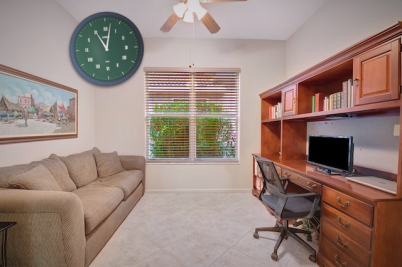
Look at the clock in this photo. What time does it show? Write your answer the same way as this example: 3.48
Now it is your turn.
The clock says 11.02
